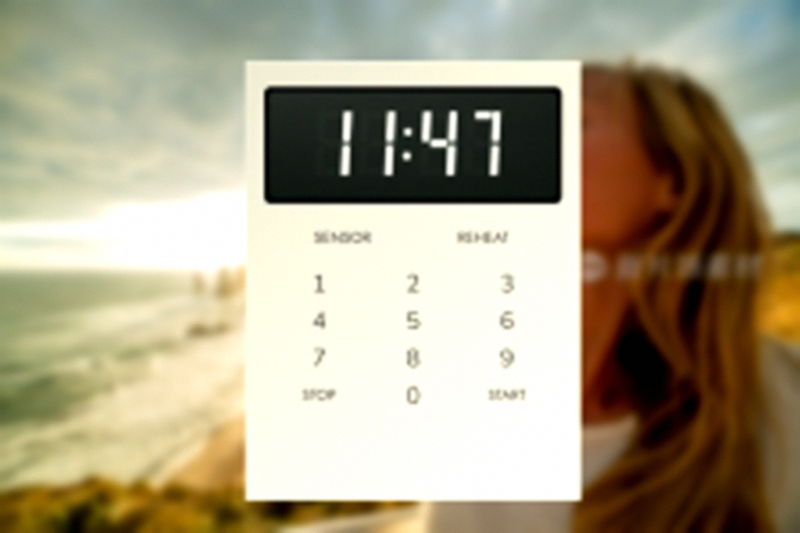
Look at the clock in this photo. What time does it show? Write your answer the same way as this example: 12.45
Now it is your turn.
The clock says 11.47
